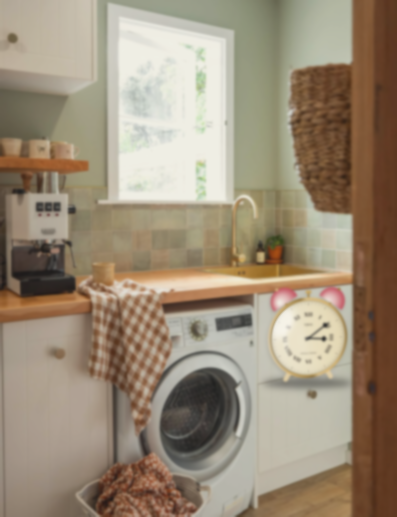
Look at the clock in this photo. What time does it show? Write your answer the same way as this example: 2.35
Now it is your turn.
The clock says 3.09
